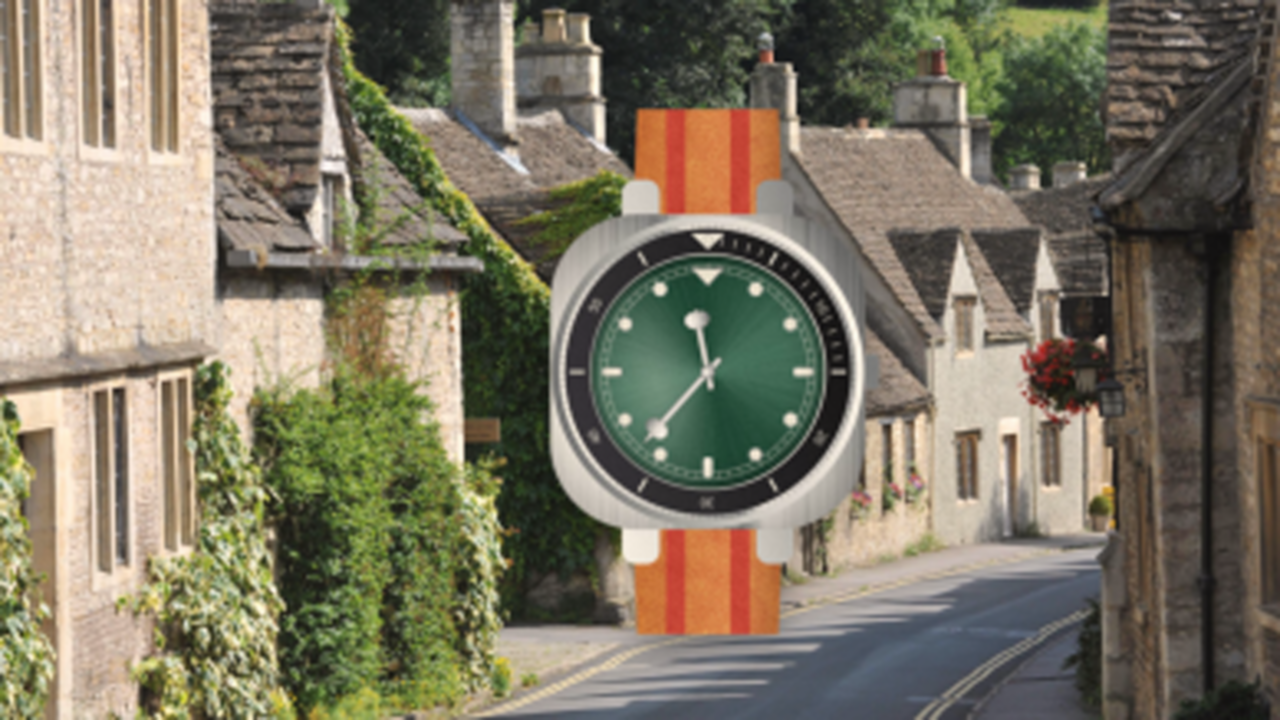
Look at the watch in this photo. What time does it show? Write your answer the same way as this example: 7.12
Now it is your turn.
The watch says 11.37
